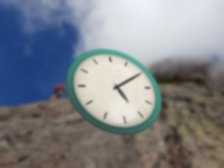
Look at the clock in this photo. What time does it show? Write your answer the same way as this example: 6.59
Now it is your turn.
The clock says 5.10
